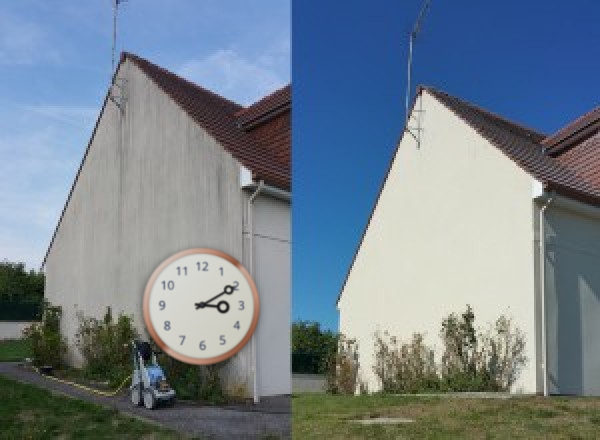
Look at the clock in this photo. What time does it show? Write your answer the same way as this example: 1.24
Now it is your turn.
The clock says 3.10
